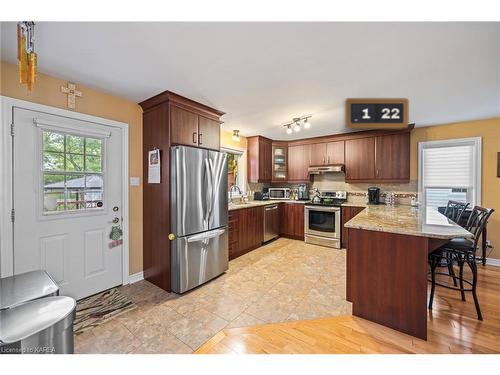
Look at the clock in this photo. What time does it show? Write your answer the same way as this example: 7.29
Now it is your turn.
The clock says 1.22
